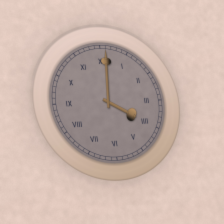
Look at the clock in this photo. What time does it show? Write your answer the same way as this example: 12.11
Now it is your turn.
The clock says 4.01
